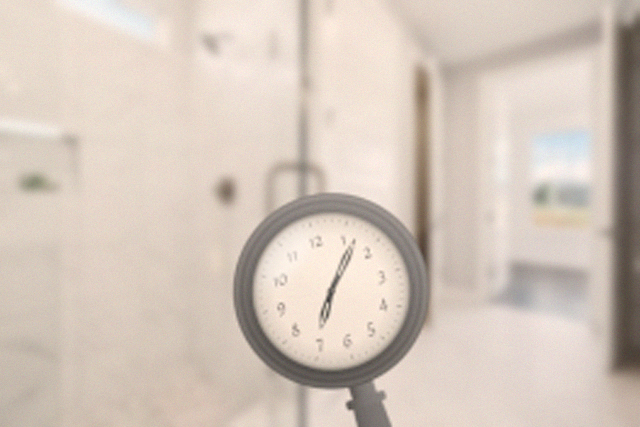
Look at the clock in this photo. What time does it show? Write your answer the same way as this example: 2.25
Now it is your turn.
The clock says 7.07
